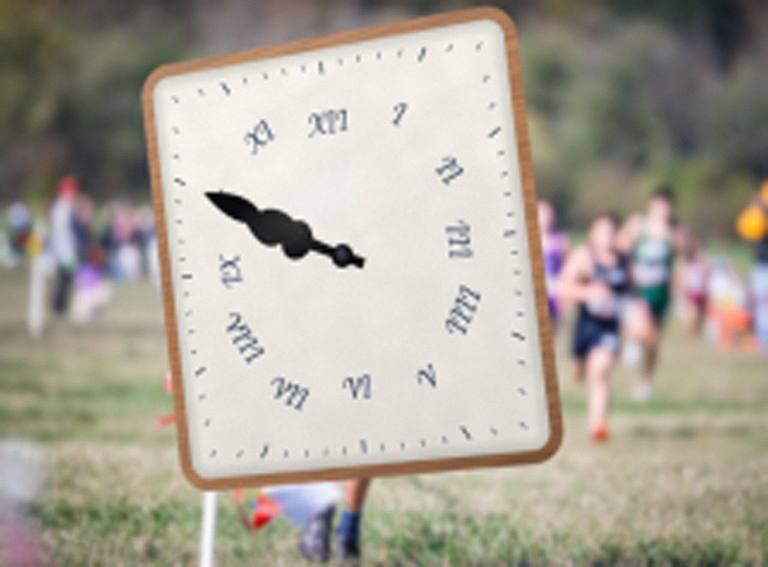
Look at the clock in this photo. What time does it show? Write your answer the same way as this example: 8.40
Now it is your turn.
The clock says 9.50
